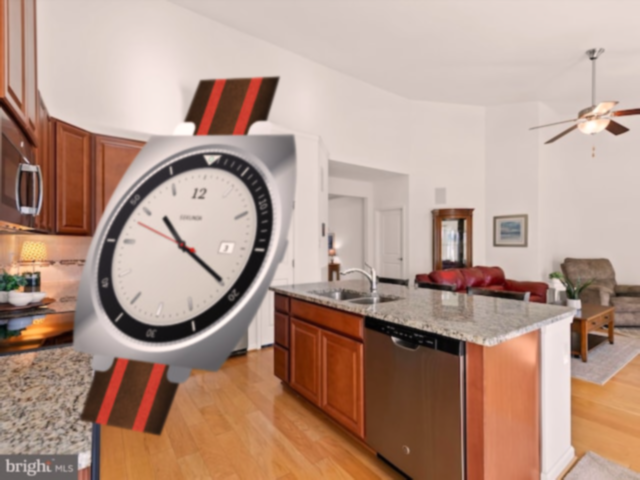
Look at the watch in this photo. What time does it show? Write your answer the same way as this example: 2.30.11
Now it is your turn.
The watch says 10.19.48
